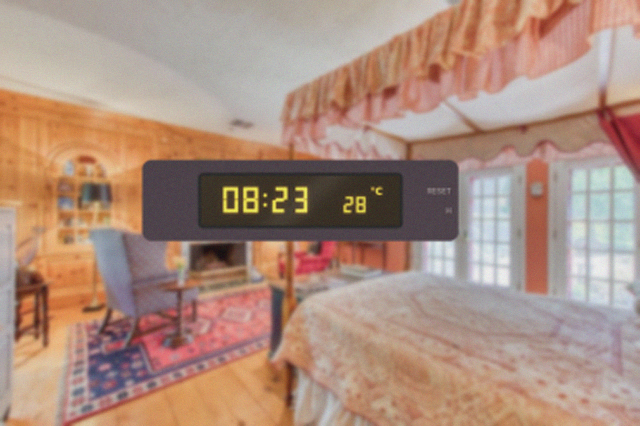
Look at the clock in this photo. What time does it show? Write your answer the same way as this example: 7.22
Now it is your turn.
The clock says 8.23
